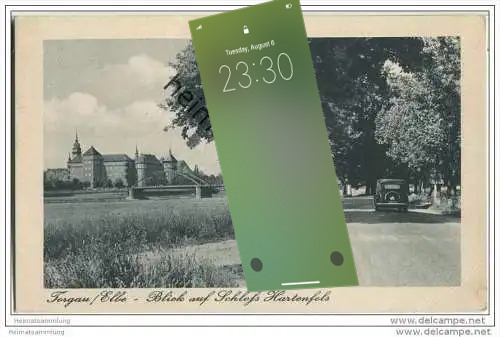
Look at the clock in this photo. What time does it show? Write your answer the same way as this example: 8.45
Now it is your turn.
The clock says 23.30
